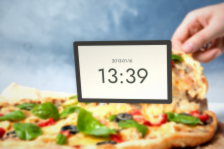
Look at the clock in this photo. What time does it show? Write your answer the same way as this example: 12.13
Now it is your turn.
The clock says 13.39
